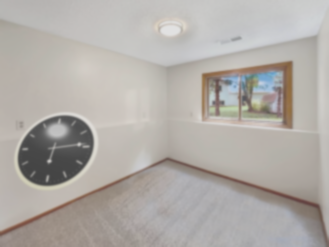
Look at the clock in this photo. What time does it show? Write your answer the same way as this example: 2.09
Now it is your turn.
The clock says 6.14
